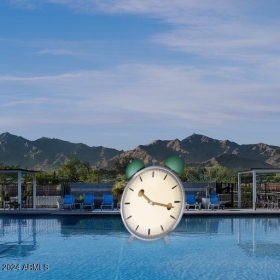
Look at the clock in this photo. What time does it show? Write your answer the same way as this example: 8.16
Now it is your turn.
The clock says 10.17
